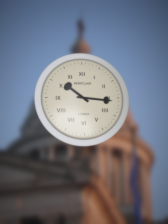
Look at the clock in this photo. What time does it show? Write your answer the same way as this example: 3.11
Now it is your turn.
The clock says 10.16
